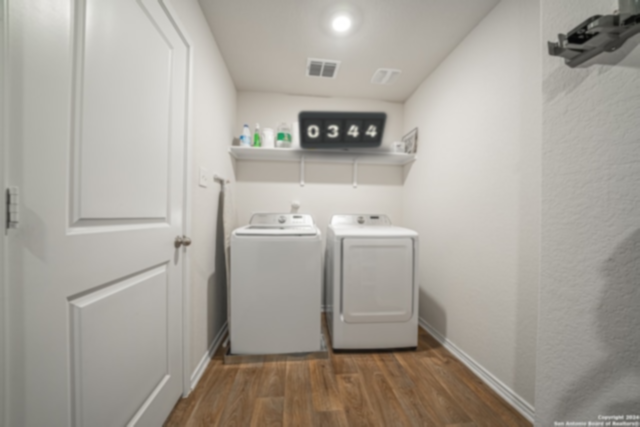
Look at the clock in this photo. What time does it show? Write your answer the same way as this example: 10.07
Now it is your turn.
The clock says 3.44
